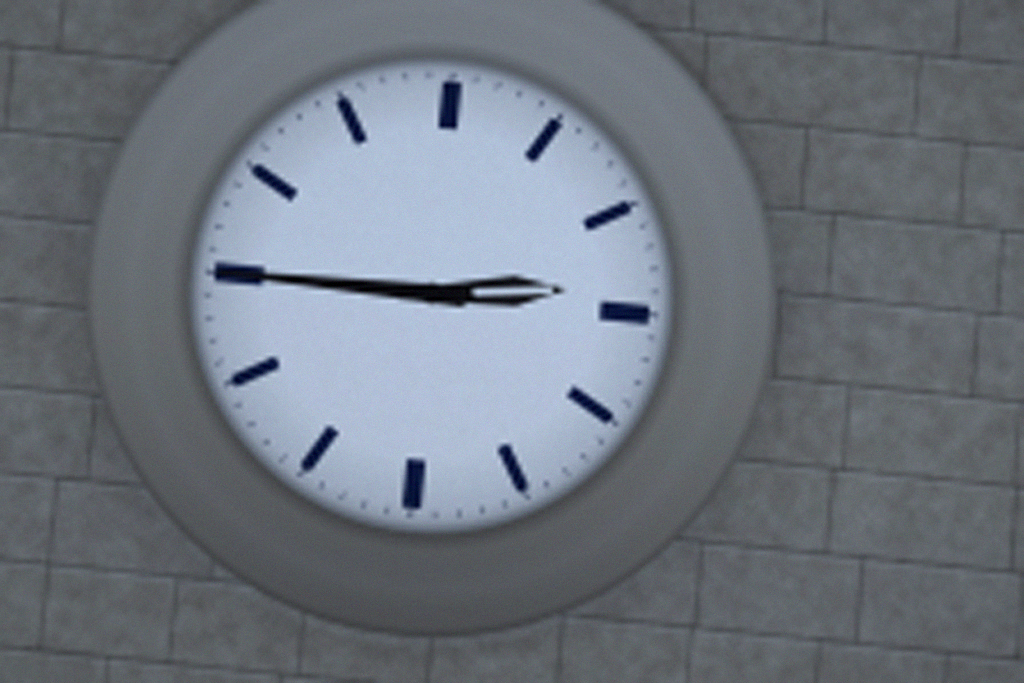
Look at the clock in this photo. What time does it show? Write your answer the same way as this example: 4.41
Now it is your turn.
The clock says 2.45
